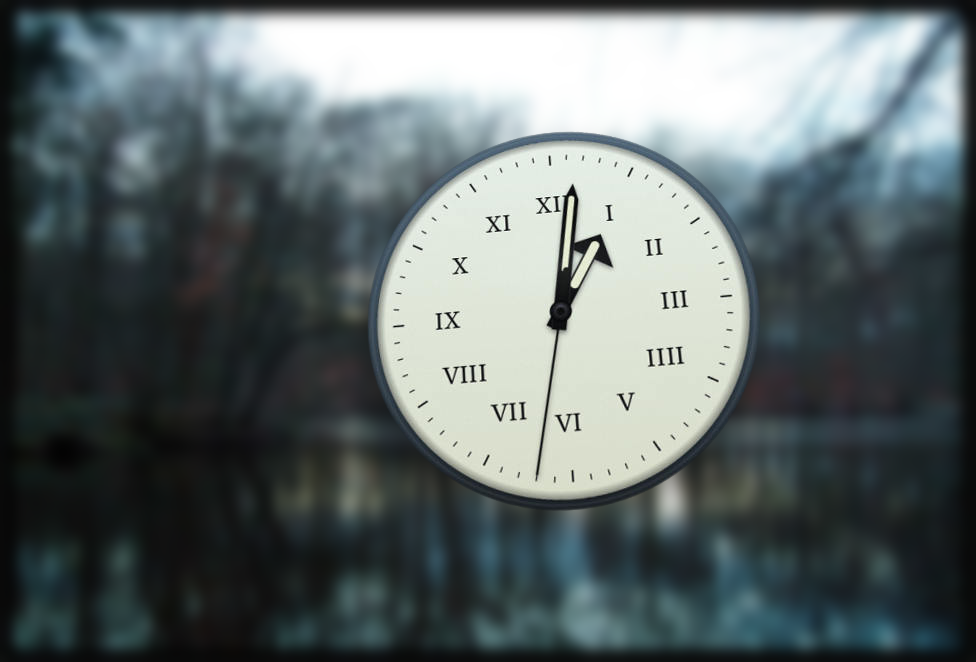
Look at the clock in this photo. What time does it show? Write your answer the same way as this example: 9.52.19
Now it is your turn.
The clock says 1.01.32
